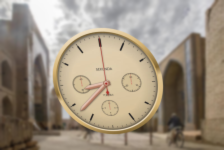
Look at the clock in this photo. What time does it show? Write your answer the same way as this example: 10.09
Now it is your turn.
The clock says 8.38
